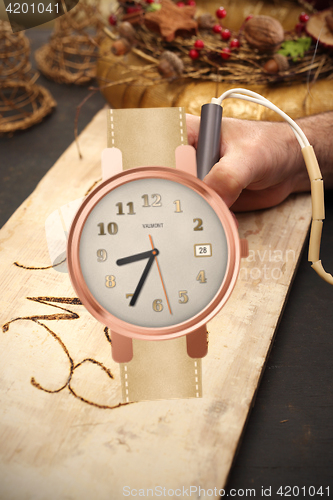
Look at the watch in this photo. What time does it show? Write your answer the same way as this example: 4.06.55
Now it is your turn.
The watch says 8.34.28
